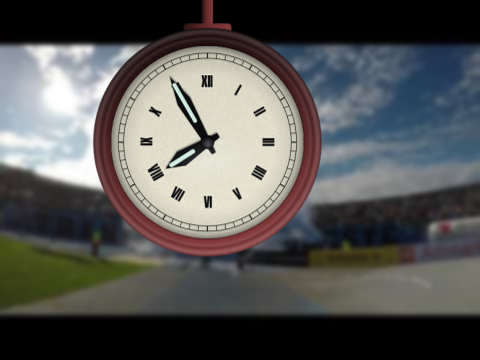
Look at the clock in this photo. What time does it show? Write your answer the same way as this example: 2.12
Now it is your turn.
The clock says 7.55
